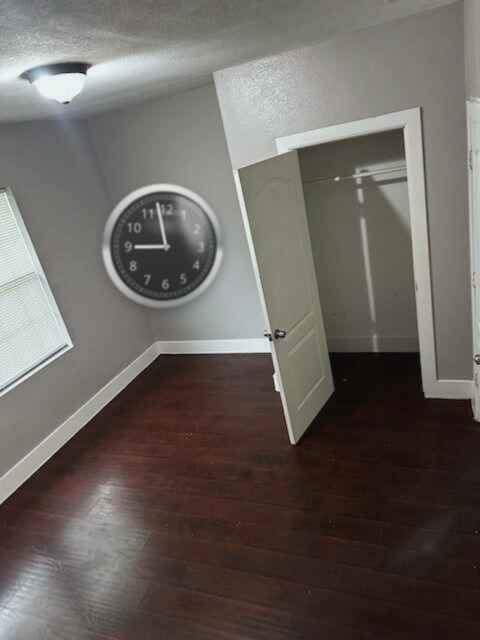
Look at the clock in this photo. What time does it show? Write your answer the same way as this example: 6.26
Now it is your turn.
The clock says 8.58
